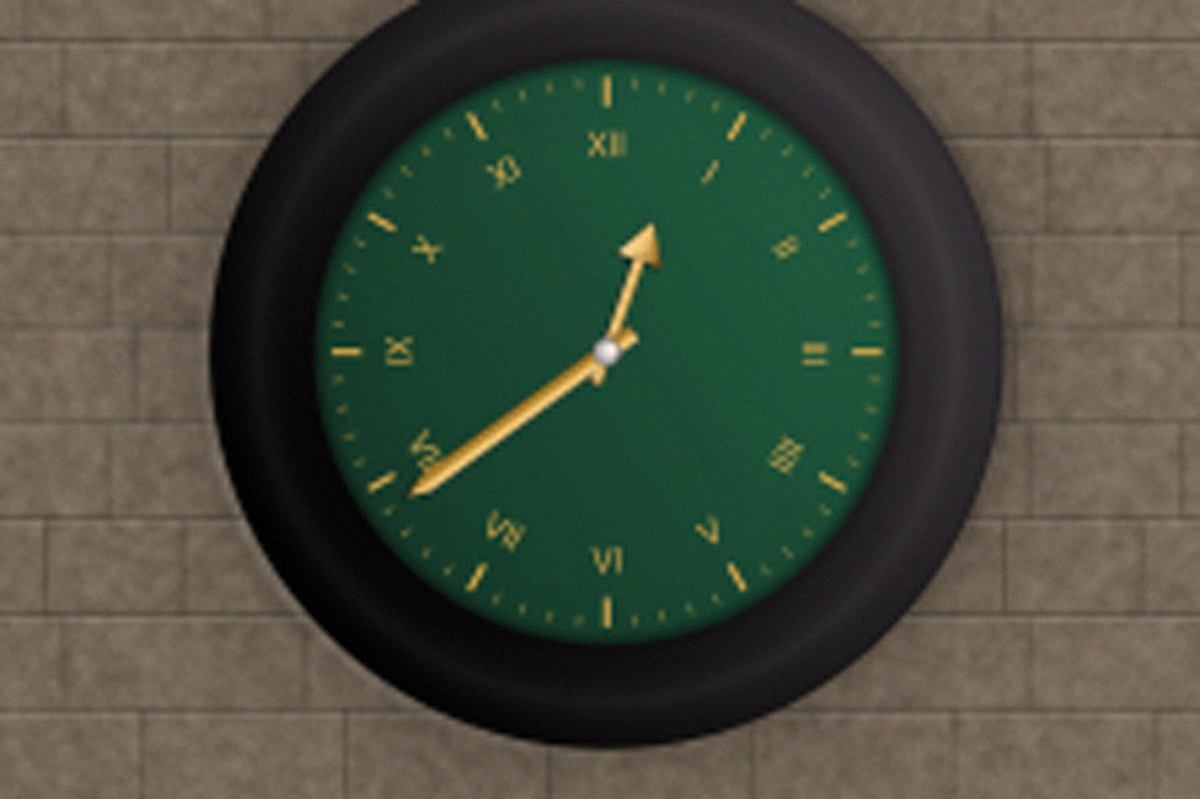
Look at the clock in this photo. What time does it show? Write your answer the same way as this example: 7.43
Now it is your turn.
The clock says 12.39
